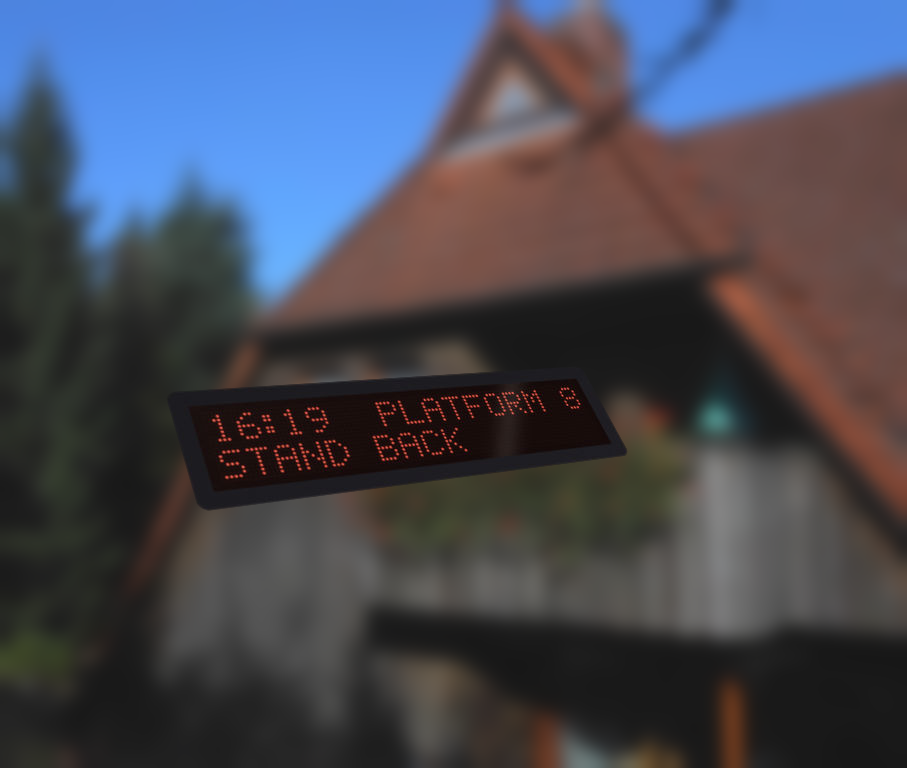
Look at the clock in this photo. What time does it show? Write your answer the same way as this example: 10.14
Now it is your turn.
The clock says 16.19
